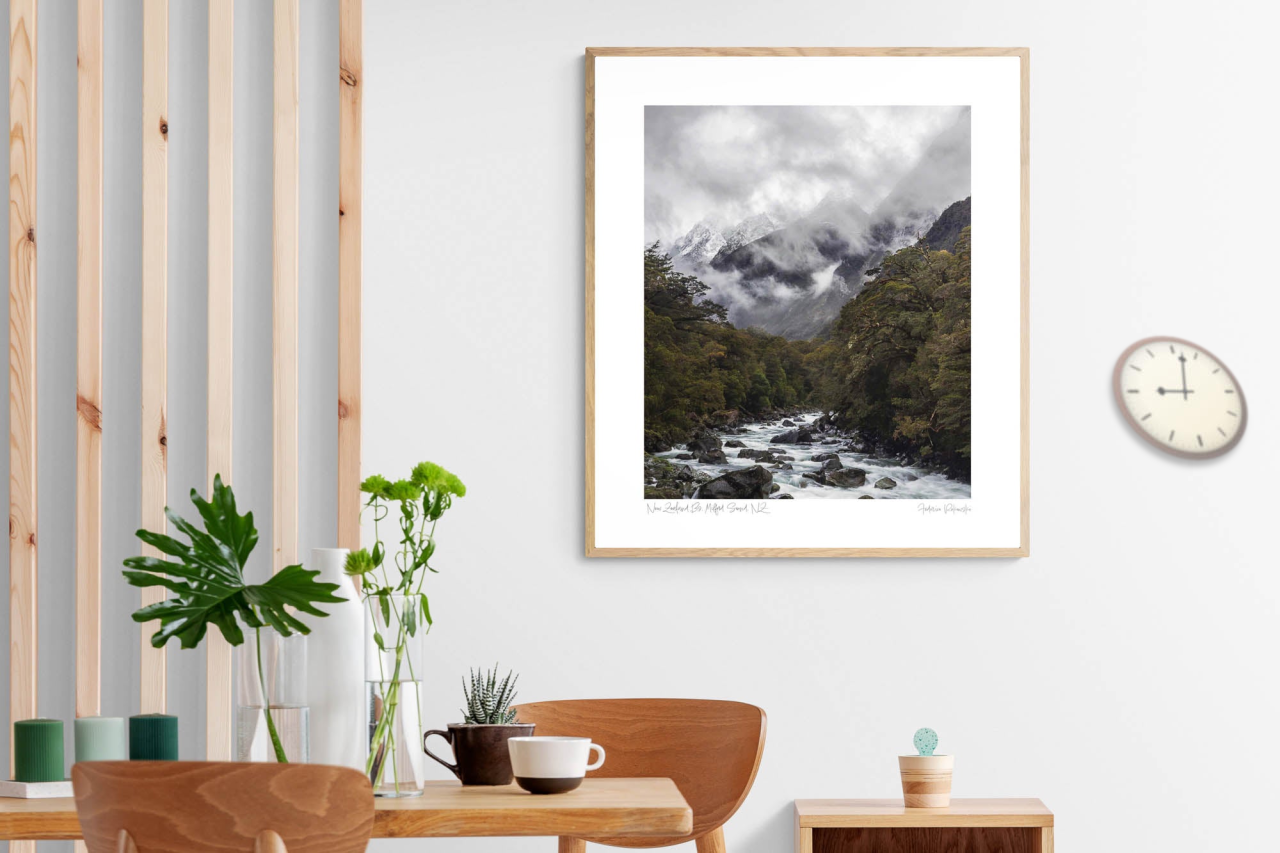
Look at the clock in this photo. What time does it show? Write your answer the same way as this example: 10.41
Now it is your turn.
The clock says 9.02
